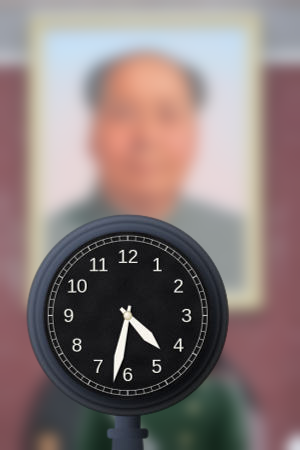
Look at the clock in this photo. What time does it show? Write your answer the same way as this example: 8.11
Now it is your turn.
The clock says 4.32
